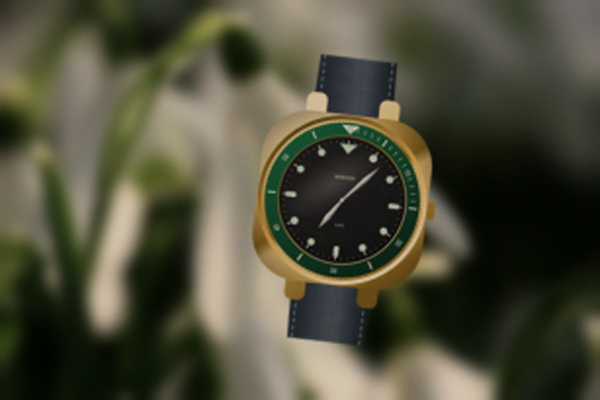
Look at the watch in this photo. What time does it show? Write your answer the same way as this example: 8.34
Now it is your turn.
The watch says 7.07
